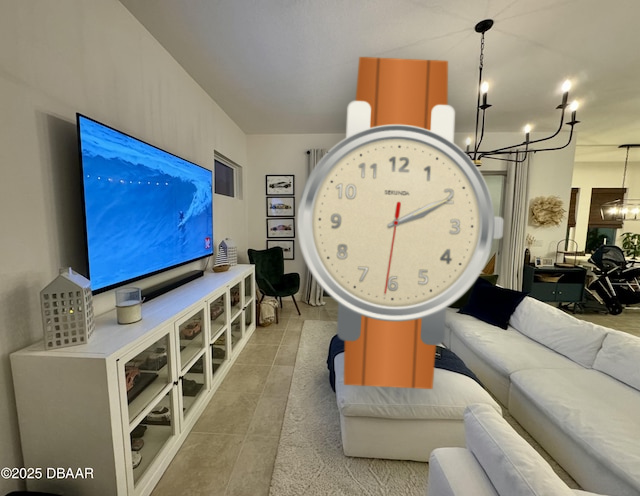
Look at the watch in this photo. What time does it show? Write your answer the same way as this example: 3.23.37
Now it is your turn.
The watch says 2.10.31
